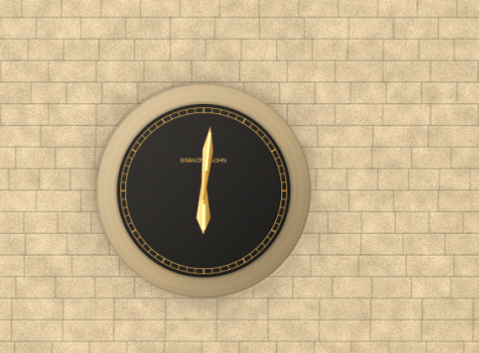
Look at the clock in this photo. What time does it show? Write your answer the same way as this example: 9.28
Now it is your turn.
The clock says 6.01
